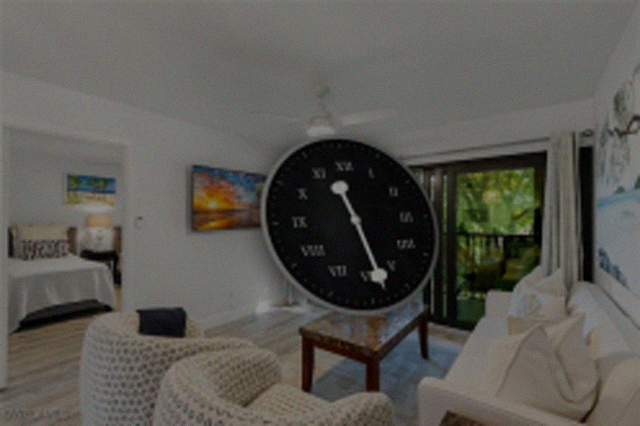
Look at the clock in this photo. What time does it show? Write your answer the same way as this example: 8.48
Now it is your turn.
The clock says 11.28
